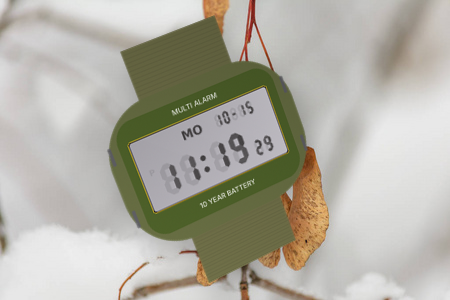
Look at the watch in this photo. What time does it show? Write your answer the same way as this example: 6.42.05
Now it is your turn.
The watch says 11.19.29
